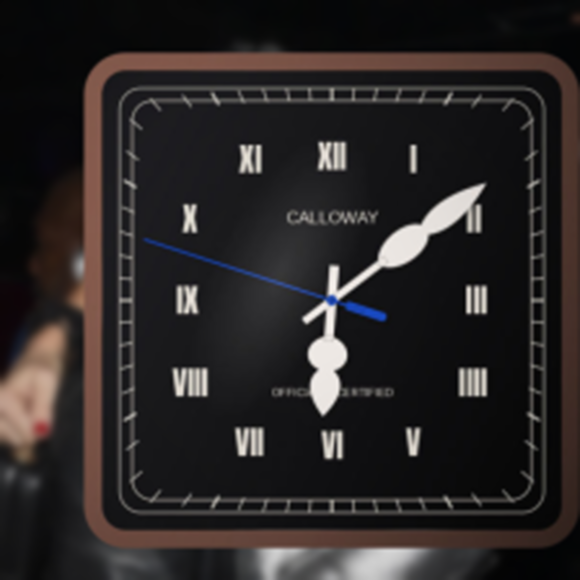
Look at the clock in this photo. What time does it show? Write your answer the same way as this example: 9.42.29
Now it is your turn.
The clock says 6.08.48
